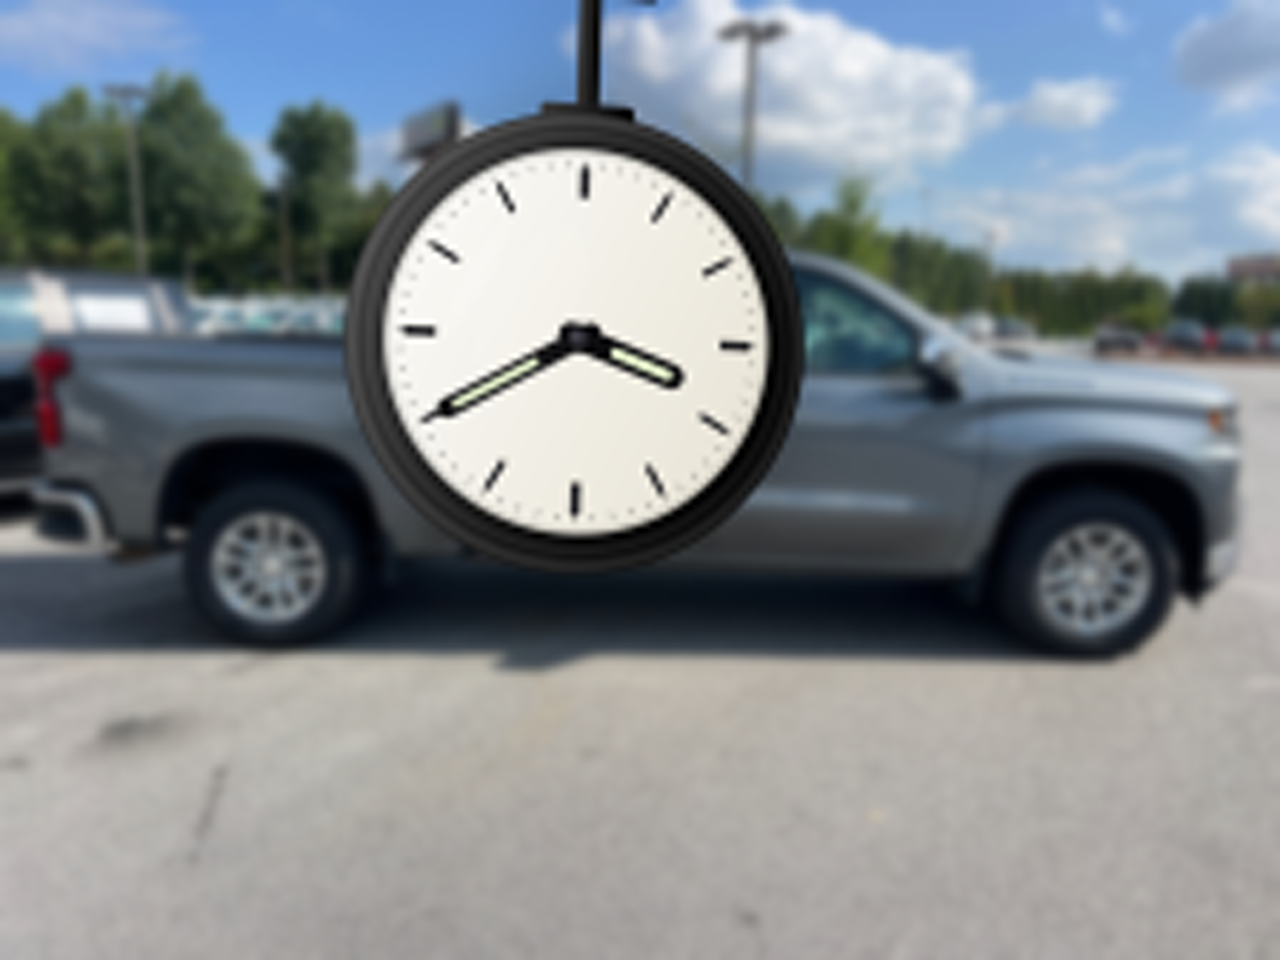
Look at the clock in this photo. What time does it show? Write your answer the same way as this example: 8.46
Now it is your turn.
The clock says 3.40
